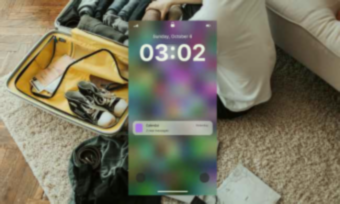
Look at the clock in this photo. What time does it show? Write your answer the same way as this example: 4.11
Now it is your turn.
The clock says 3.02
